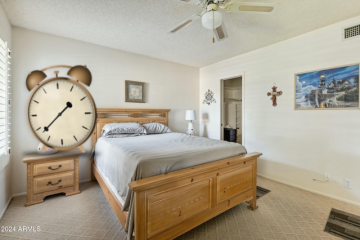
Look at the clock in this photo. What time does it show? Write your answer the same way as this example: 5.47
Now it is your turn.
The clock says 1.38
